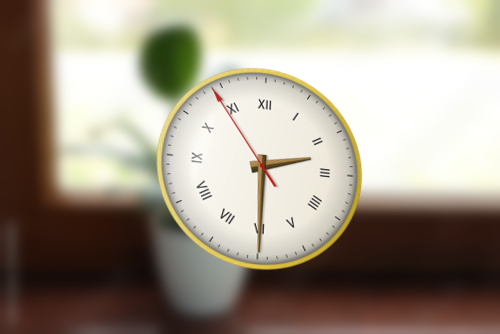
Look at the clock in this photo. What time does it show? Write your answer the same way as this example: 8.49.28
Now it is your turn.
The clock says 2.29.54
